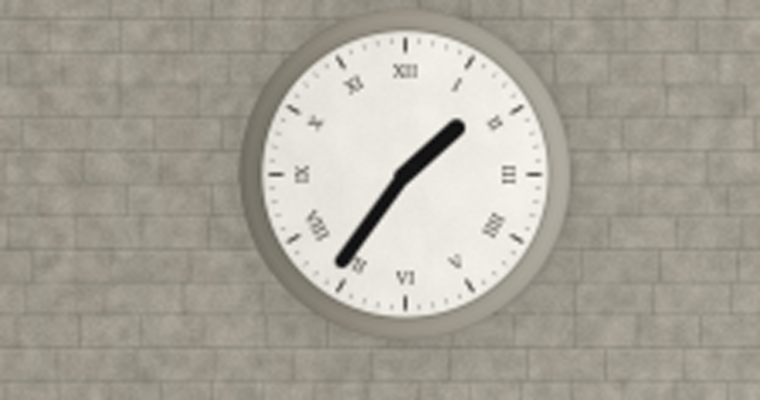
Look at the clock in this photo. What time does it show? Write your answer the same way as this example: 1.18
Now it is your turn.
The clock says 1.36
